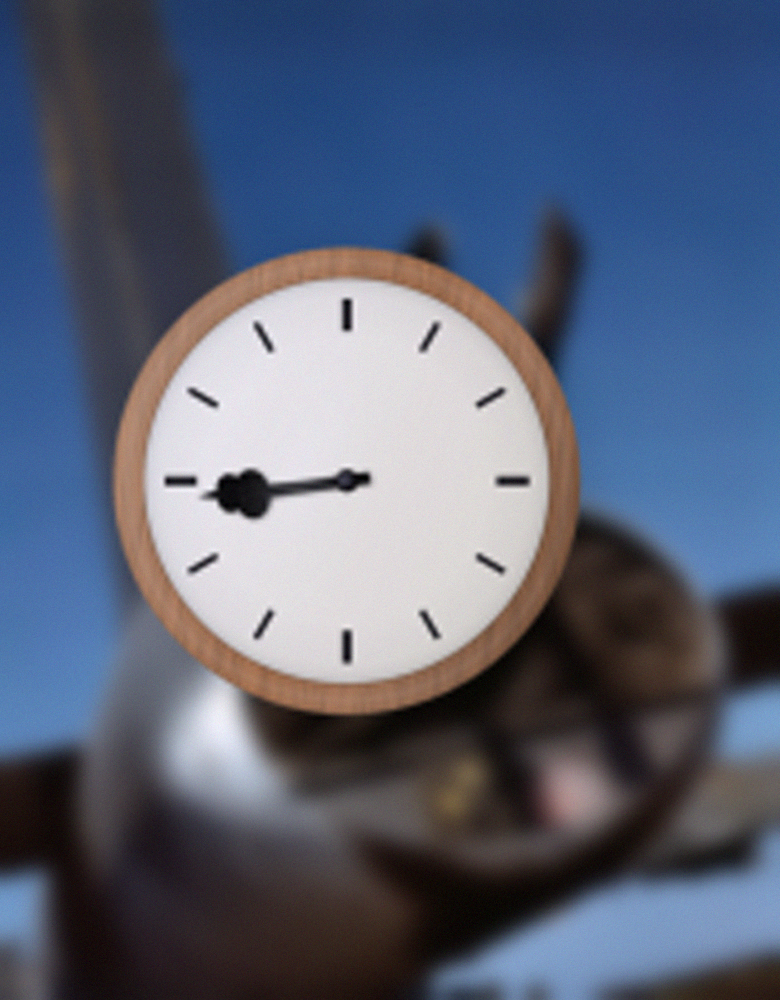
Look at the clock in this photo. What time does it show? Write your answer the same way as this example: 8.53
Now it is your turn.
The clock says 8.44
